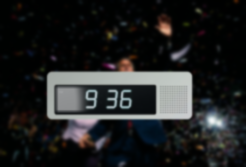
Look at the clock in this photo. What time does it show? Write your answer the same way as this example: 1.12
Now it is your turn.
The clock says 9.36
